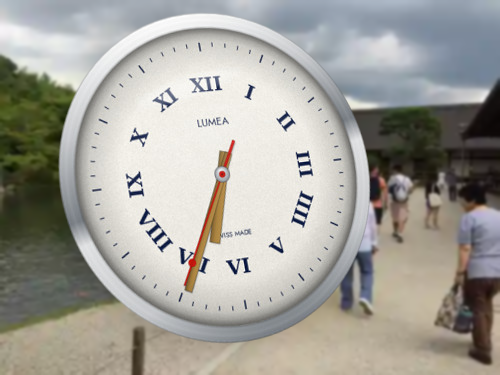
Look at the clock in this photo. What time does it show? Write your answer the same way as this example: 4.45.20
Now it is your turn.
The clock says 6.34.35
